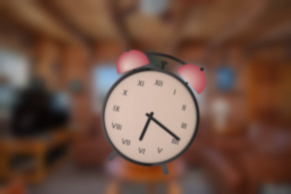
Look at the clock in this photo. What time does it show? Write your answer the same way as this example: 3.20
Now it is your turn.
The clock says 6.19
